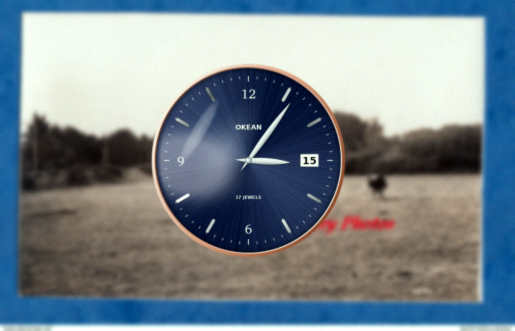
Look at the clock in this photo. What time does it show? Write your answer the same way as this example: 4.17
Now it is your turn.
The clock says 3.06
